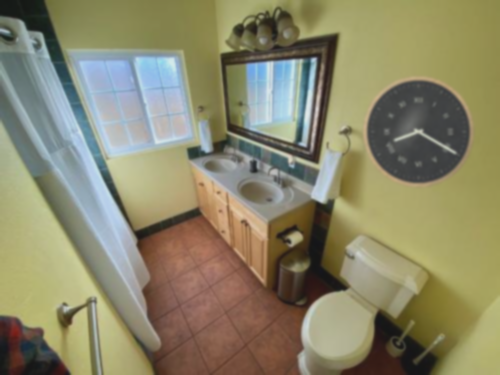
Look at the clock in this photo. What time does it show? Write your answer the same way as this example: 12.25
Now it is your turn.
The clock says 8.20
